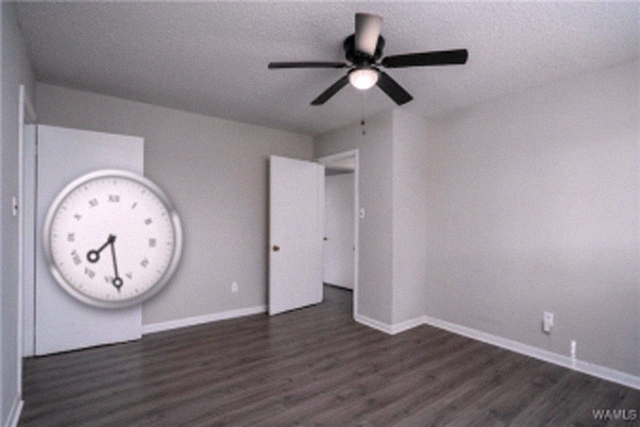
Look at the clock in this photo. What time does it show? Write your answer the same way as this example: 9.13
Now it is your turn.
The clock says 7.28
